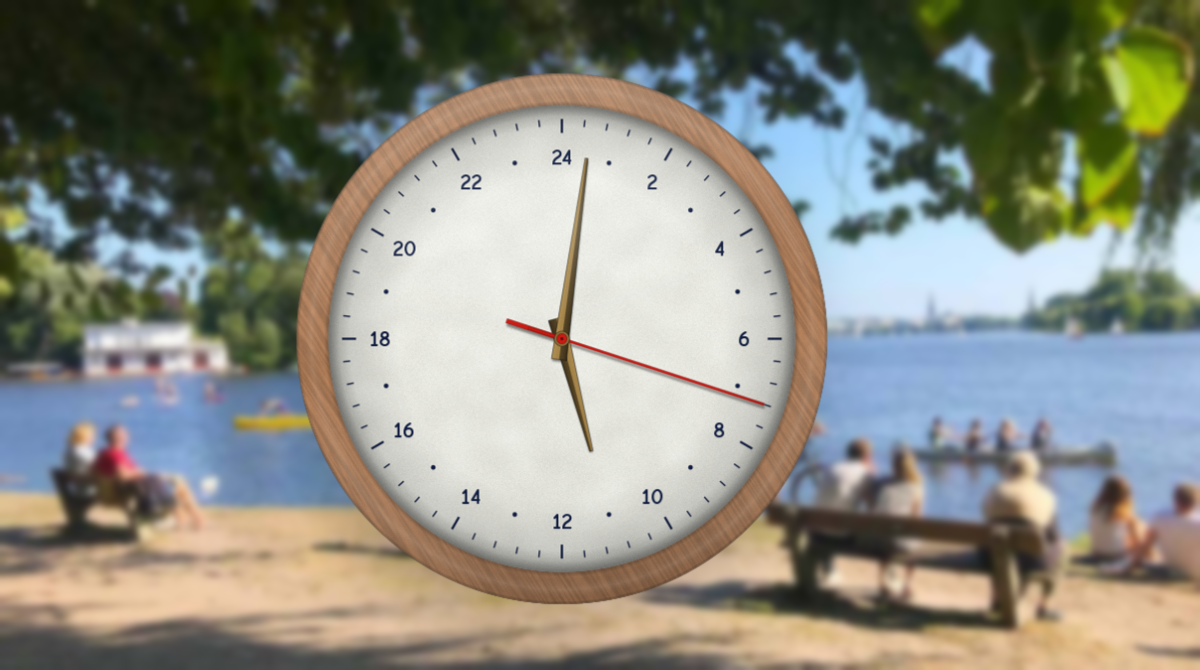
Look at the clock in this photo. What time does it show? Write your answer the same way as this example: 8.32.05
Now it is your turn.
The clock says 11.01.18
